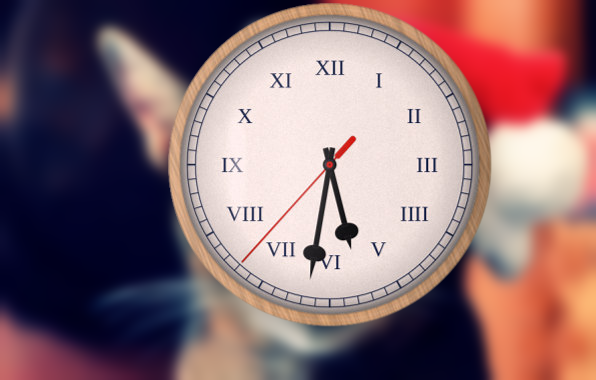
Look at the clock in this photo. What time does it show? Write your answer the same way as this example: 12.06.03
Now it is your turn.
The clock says 5.31.37
